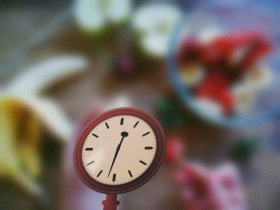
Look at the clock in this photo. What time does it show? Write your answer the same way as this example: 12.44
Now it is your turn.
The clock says 12.32
